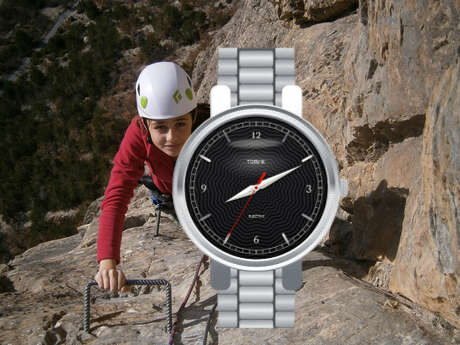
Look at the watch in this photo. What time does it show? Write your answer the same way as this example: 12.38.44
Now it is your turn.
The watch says 8.10.35
